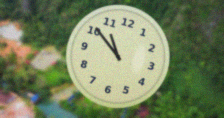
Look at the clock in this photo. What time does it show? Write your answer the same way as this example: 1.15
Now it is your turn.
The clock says 10.51
